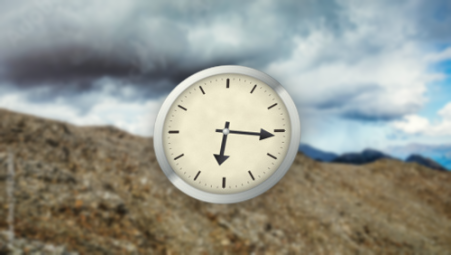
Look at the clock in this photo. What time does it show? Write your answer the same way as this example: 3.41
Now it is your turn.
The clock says 6.16
